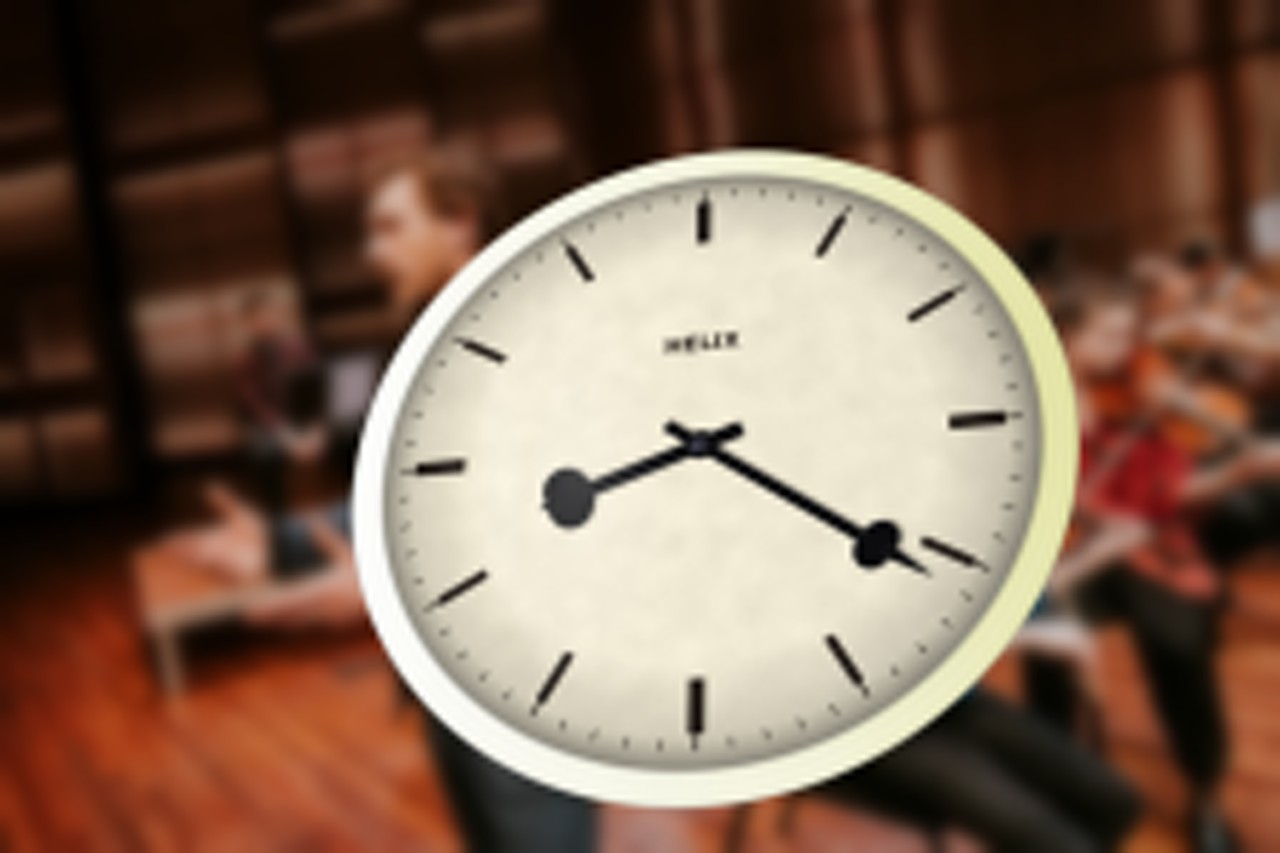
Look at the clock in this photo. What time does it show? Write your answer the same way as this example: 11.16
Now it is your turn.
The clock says 8.21
